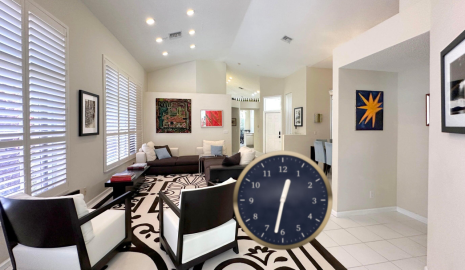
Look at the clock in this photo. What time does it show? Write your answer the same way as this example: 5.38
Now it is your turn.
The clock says 12.32
